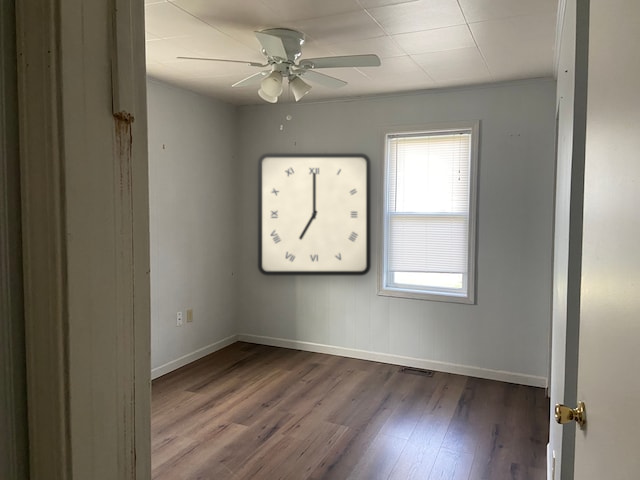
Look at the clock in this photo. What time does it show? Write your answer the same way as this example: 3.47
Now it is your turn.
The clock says 7.00
